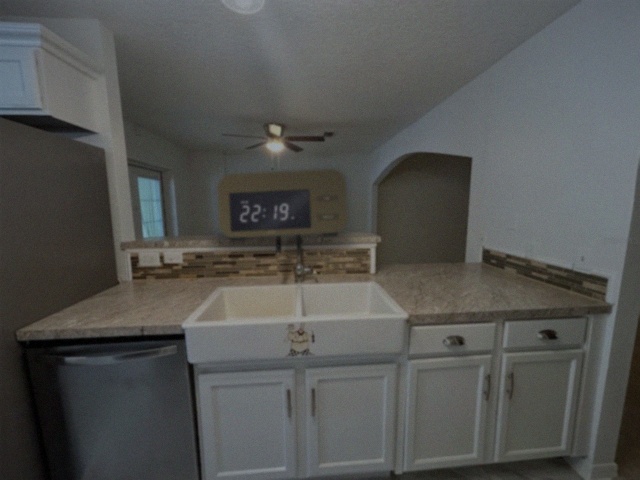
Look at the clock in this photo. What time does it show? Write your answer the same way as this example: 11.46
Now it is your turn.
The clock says 22.19
